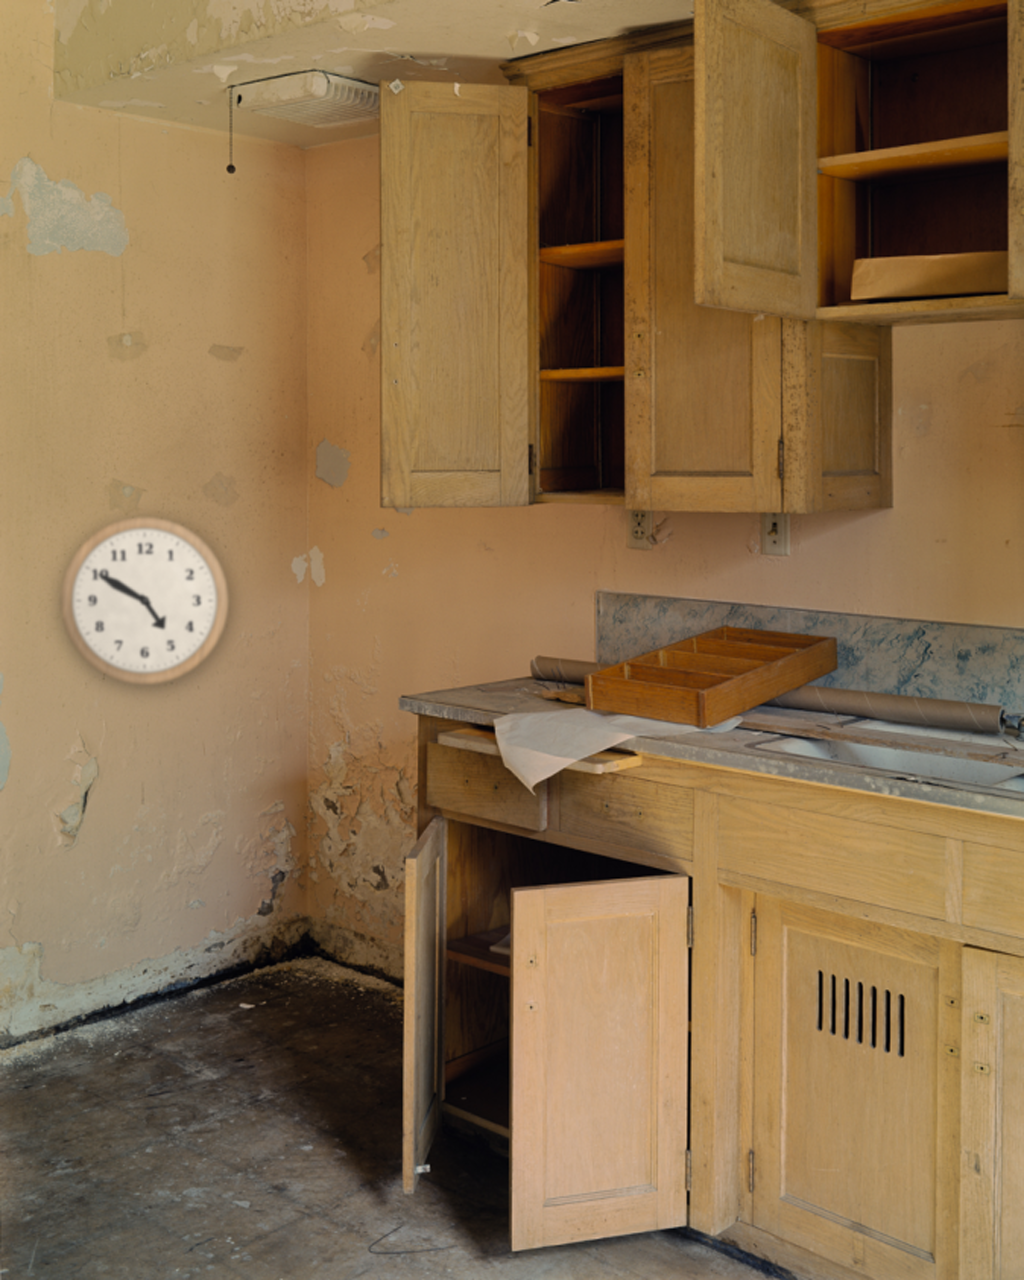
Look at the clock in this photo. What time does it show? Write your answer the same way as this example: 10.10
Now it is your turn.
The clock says 4.50
